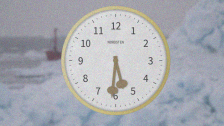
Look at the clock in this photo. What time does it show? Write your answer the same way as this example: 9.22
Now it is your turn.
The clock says 5.31
